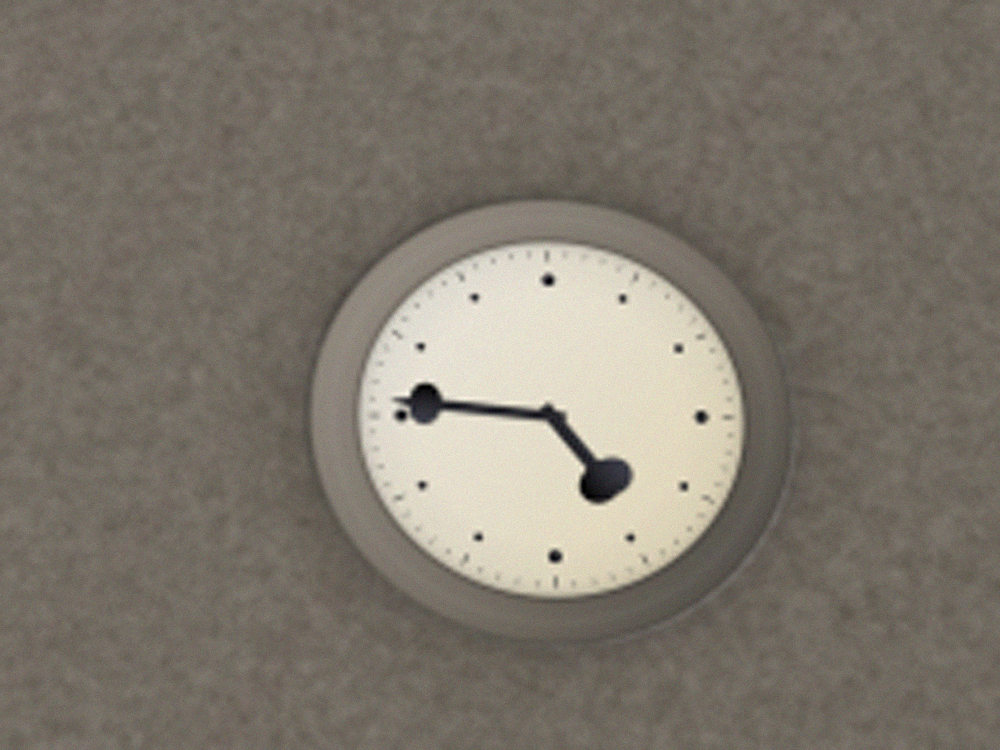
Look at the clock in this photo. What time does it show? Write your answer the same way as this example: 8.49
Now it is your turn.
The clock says 4.46
